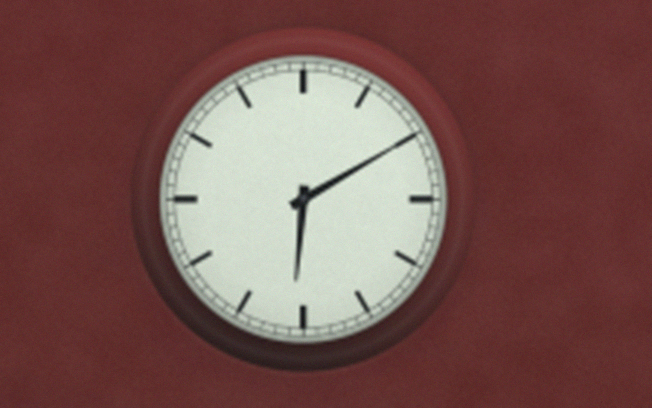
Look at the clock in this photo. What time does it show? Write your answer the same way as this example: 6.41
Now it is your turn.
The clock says 6.10
